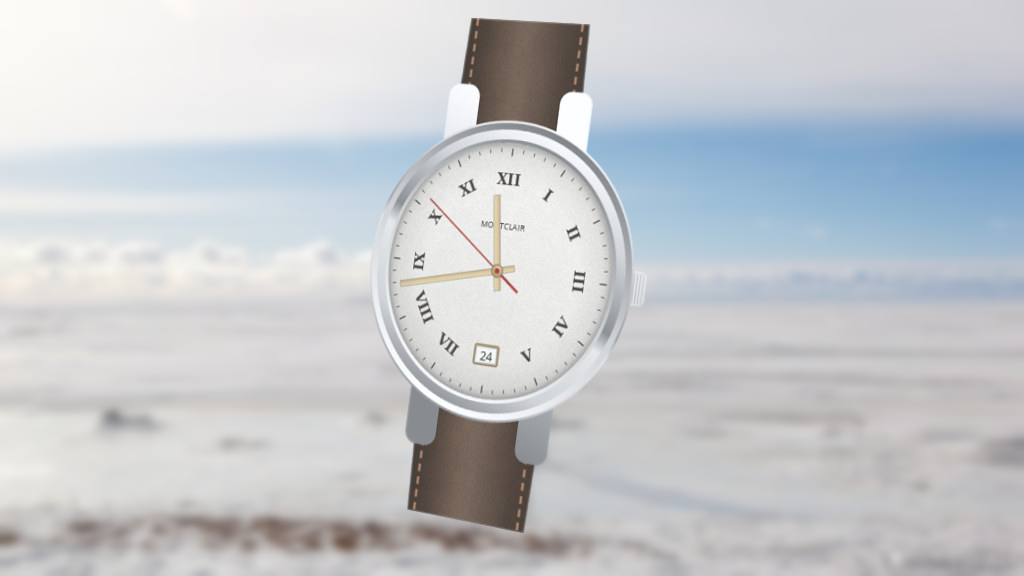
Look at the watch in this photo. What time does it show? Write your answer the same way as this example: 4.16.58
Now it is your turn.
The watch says 11.42.51
